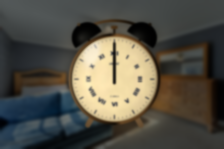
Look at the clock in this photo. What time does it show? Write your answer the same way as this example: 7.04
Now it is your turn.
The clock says 12.00
